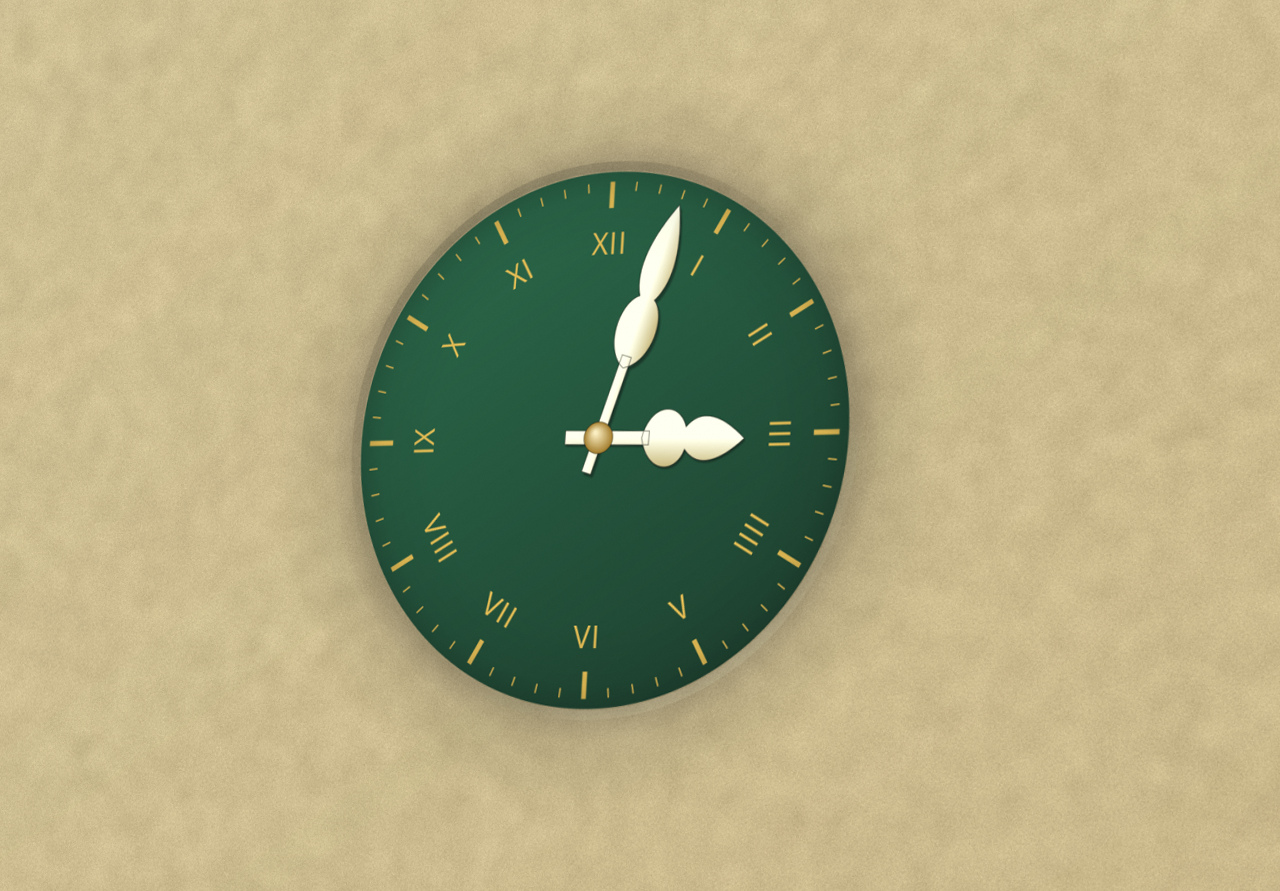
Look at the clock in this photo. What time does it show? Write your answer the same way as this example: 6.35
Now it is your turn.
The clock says 3.03
